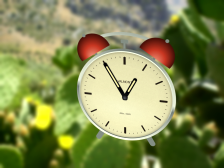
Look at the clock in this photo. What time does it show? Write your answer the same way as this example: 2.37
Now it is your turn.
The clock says 12.55
